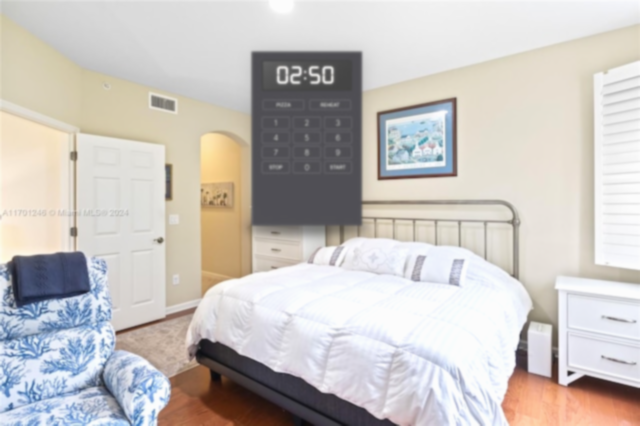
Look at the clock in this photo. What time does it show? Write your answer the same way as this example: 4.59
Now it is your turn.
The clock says 2.50
